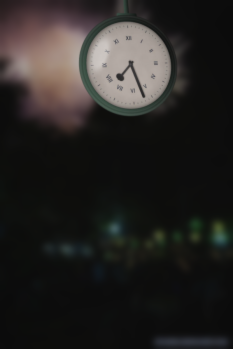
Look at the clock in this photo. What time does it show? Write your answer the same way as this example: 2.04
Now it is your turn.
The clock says 7.27
